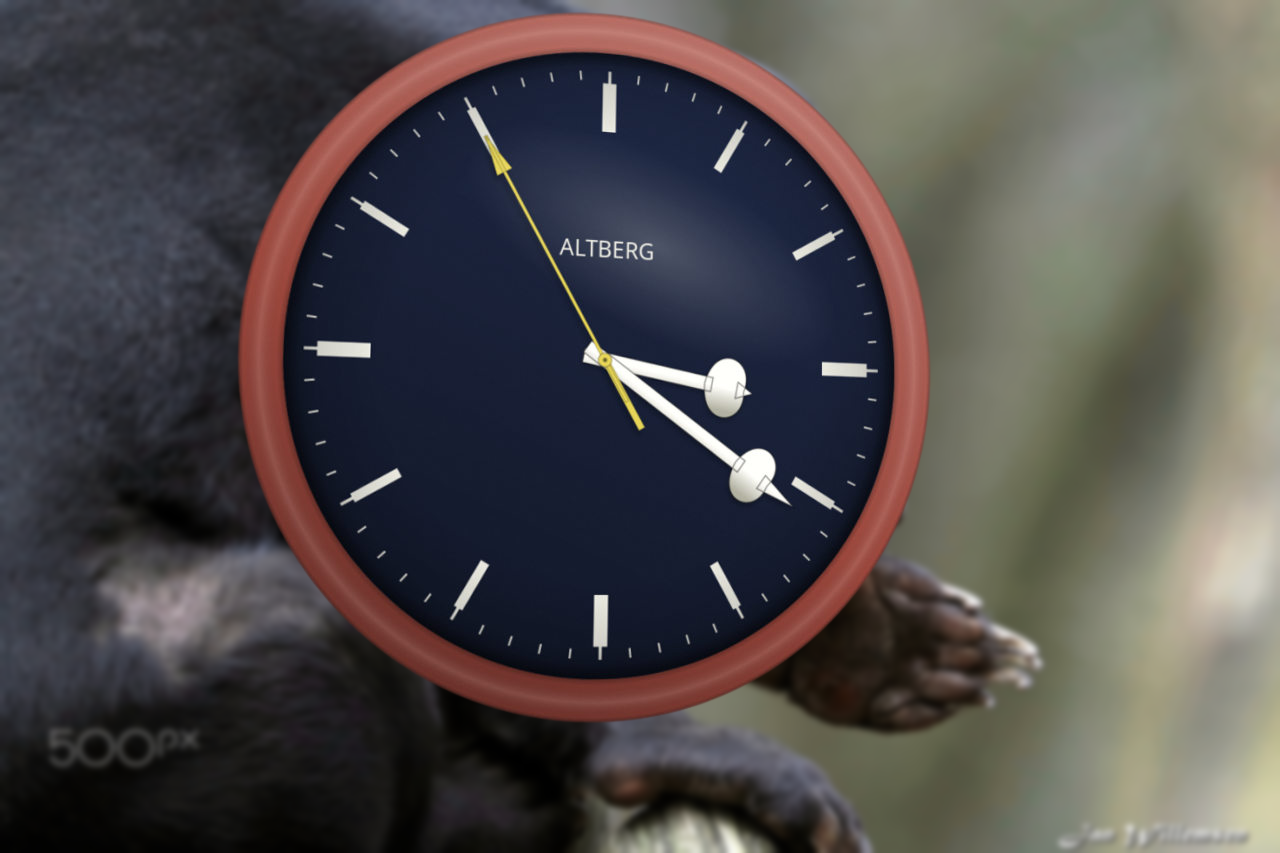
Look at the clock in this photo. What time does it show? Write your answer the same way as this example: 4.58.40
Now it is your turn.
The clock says 3.20.55
